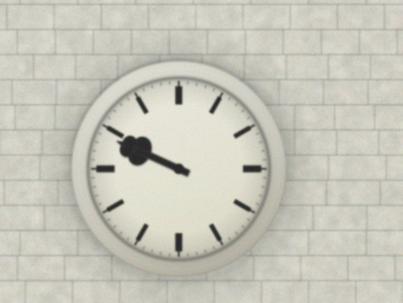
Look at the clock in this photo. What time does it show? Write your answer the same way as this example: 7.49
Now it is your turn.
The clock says 9.49
